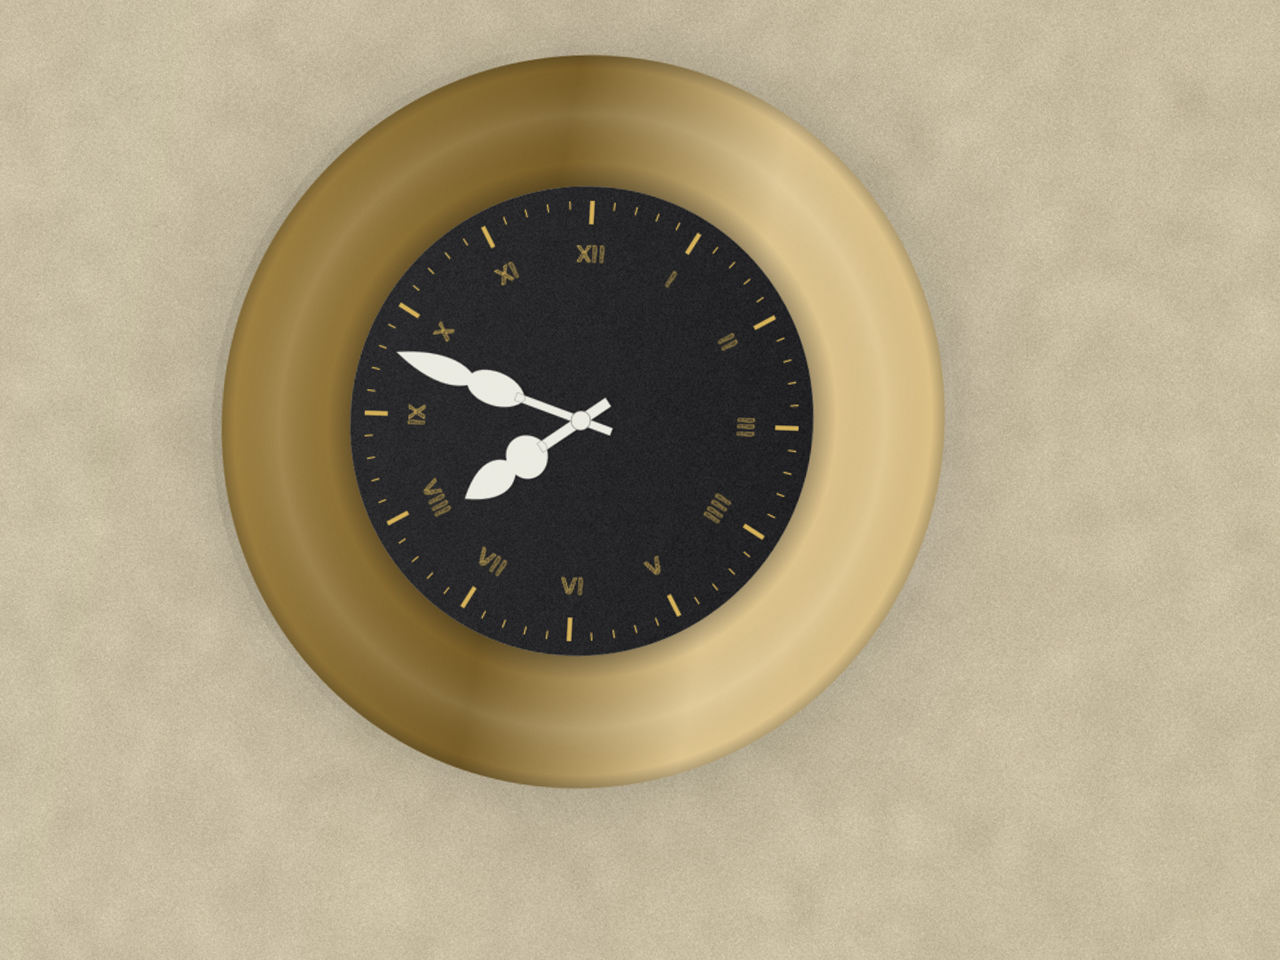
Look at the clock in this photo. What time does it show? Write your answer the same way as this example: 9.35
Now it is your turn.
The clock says 7.48
